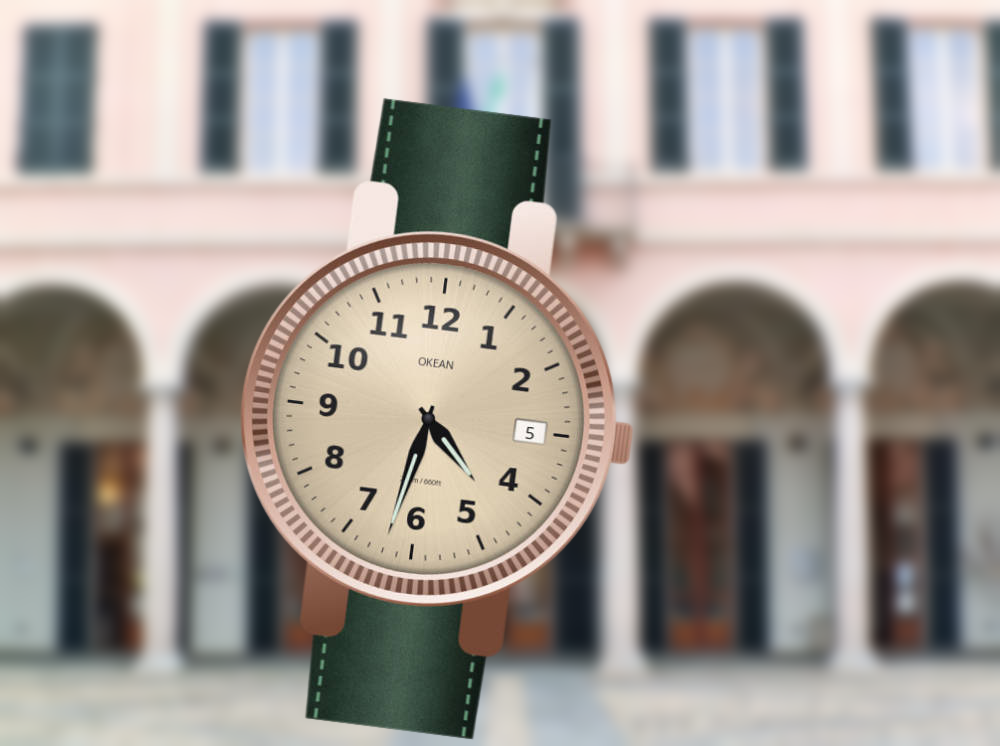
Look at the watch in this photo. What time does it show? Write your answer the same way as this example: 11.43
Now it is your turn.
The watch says 4.32
